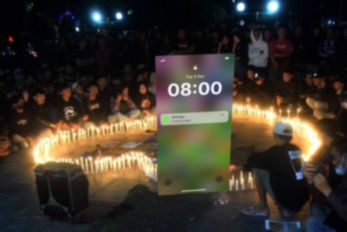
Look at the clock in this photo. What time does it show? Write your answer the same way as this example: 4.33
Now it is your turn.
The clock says 8.00
